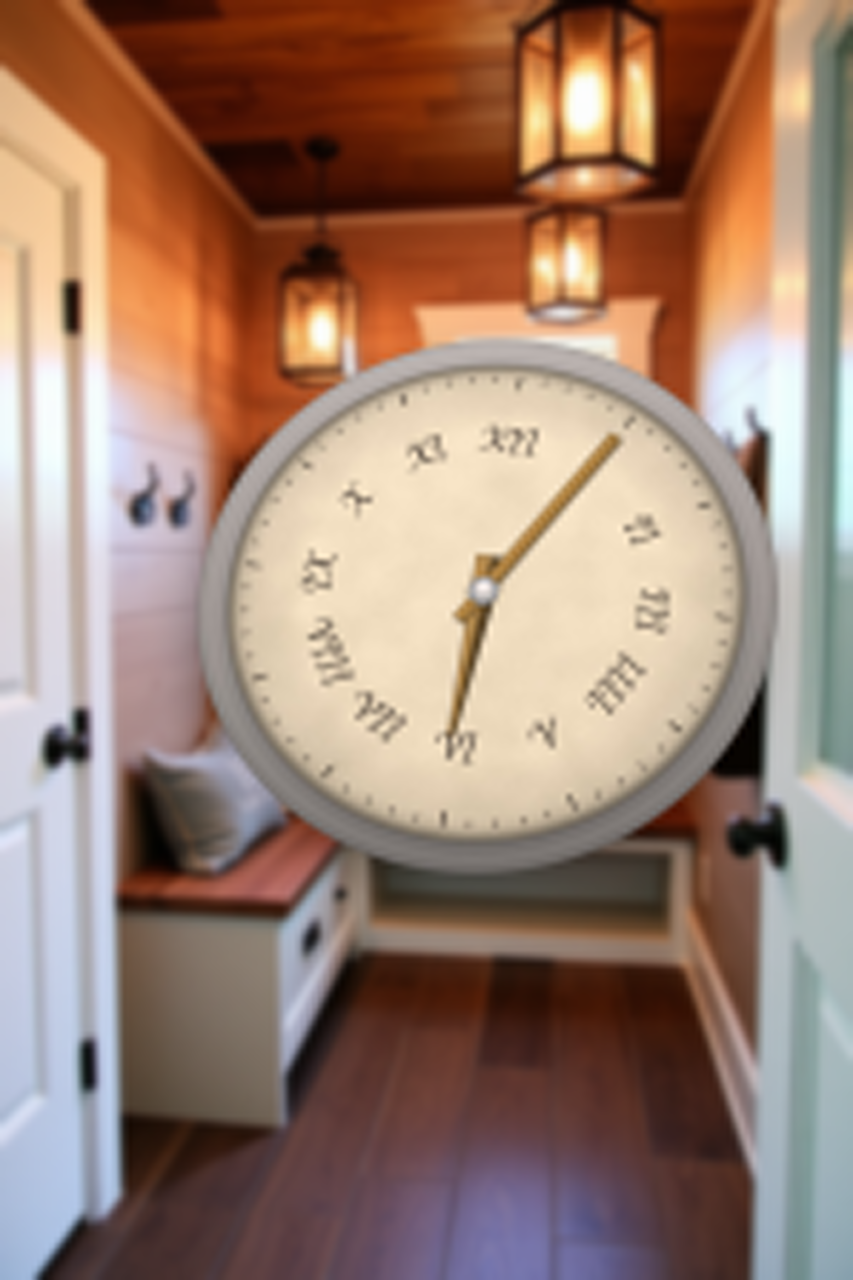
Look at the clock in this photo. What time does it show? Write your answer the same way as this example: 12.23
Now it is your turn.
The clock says 6.05
